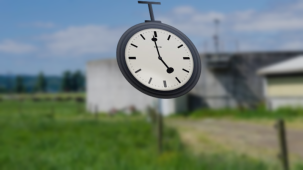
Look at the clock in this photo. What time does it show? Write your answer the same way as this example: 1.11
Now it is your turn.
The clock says 4.59
